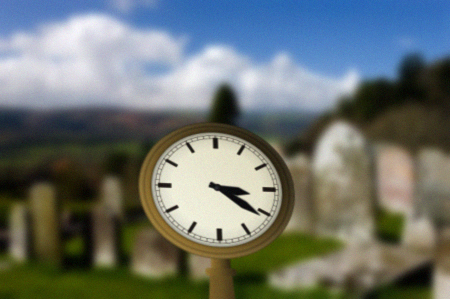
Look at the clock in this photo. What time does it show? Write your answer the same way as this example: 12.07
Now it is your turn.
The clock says 3.21
